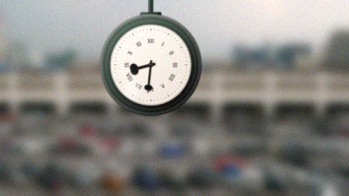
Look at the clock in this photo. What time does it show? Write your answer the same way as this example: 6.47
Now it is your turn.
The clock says 8.31
